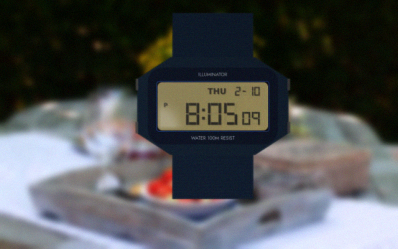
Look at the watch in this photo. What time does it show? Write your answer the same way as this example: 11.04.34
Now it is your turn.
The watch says 8.05.09
